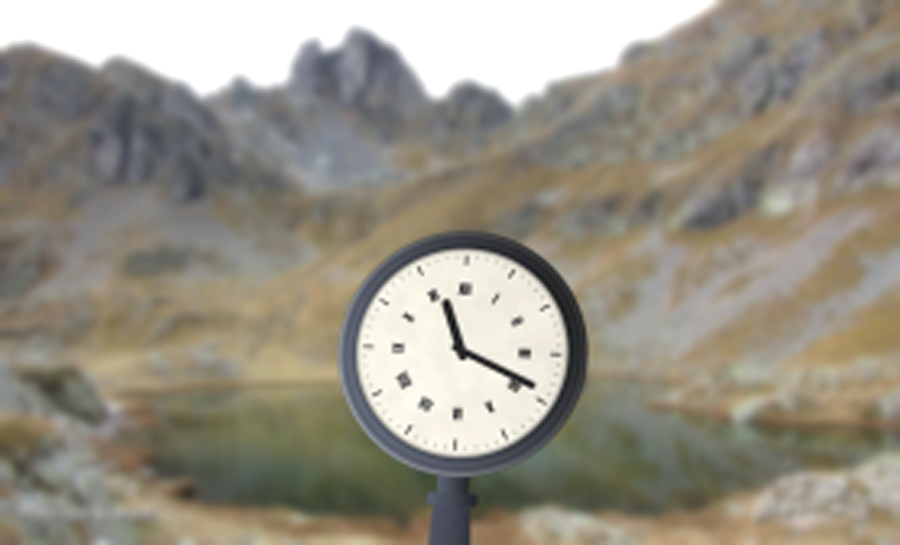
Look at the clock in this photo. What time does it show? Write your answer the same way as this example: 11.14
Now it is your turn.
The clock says 11.19
